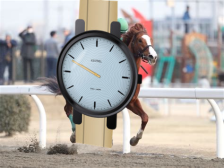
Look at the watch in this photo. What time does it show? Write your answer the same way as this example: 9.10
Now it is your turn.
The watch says 9.49
